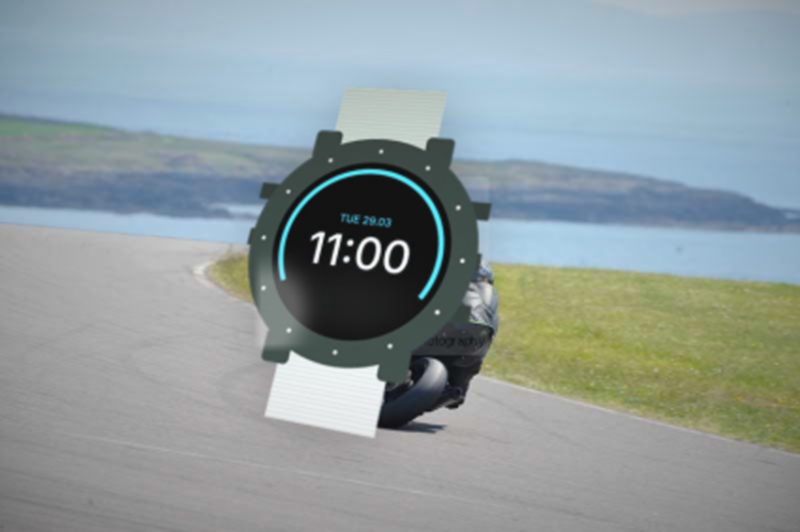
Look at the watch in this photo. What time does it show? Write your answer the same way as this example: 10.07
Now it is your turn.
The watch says 11.00
